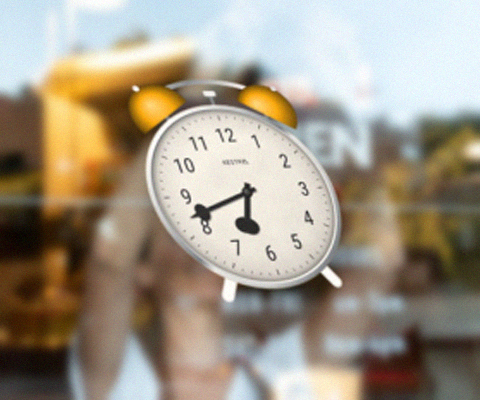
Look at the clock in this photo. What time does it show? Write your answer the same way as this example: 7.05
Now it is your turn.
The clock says 6.42
